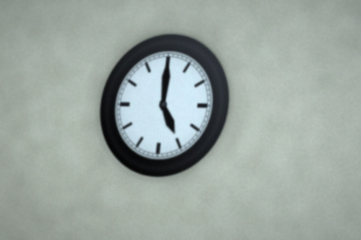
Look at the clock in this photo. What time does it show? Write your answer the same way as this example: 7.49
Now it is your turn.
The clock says 5.00
